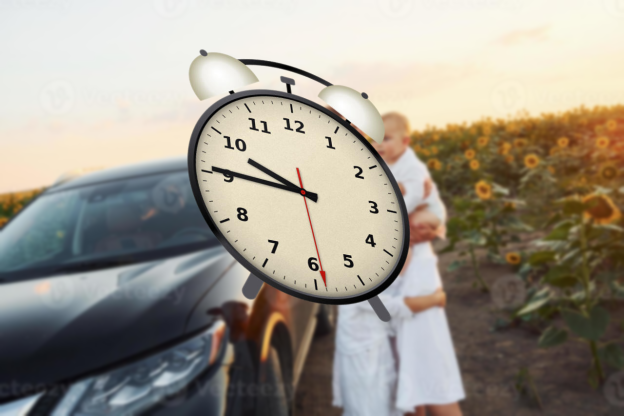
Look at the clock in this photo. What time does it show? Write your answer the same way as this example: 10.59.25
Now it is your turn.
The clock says 9.45.29
